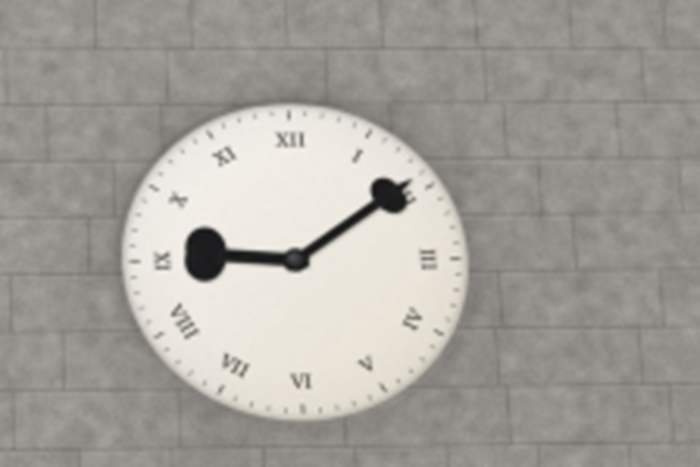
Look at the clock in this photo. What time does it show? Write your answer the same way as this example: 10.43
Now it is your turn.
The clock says 9.09
